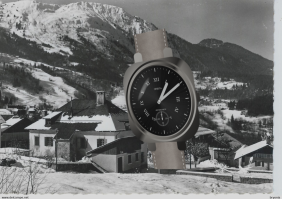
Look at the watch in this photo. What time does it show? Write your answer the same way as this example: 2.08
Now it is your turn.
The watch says 1.10
